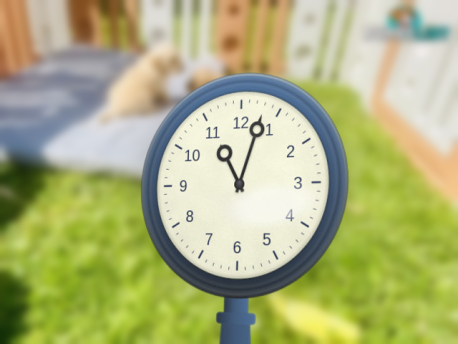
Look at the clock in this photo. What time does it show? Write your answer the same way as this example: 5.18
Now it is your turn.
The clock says 11.03
